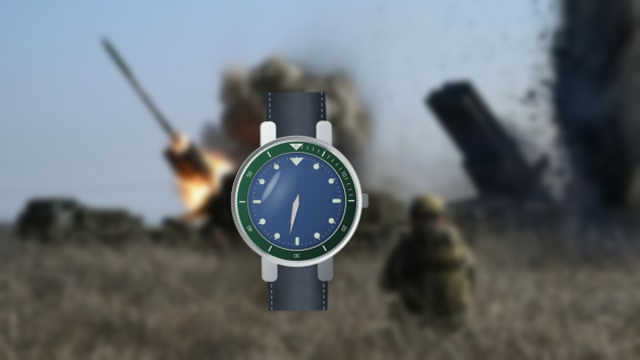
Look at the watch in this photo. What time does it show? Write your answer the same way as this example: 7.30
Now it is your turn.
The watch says 6.32
